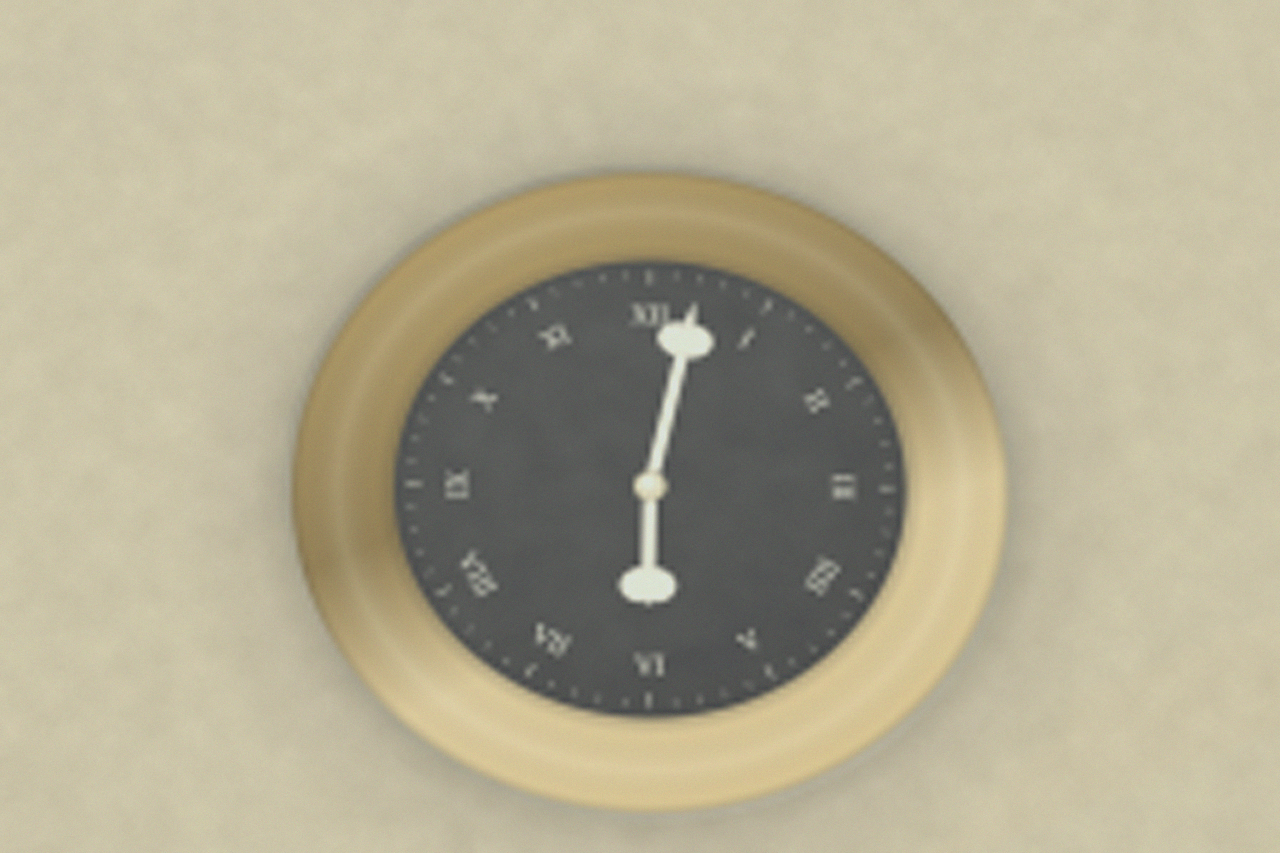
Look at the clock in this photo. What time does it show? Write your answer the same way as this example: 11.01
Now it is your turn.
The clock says 6.02
